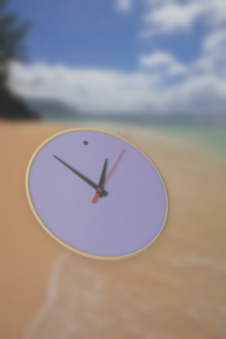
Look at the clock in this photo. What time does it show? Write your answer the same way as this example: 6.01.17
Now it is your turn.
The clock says 12.53.07
